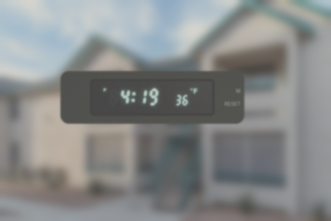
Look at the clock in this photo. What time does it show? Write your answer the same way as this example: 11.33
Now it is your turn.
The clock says 4.19
